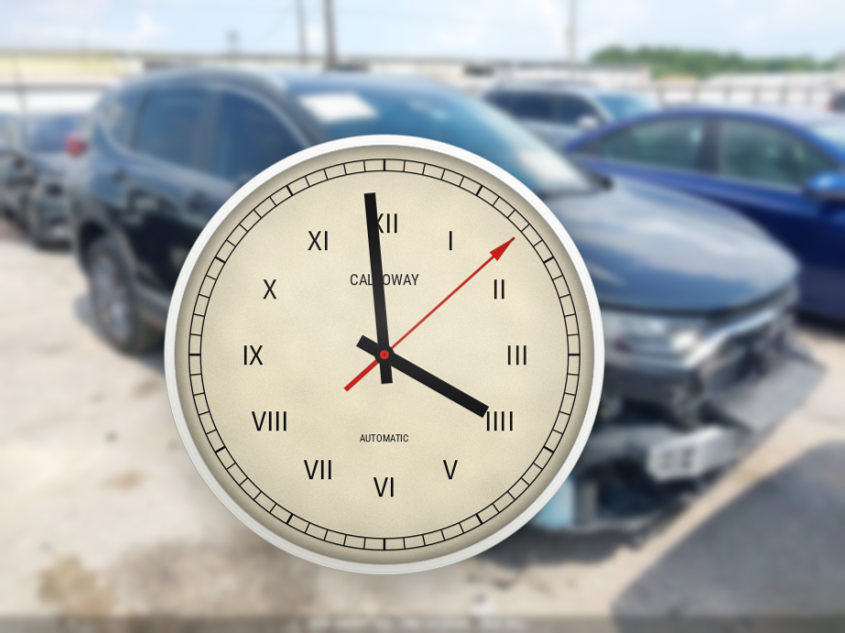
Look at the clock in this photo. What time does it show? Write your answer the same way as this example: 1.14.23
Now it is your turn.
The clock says 3.59.08
